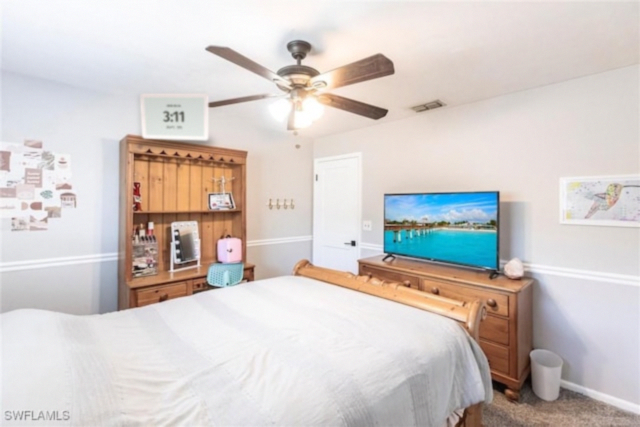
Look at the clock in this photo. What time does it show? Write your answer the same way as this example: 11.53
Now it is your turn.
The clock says 3.11
